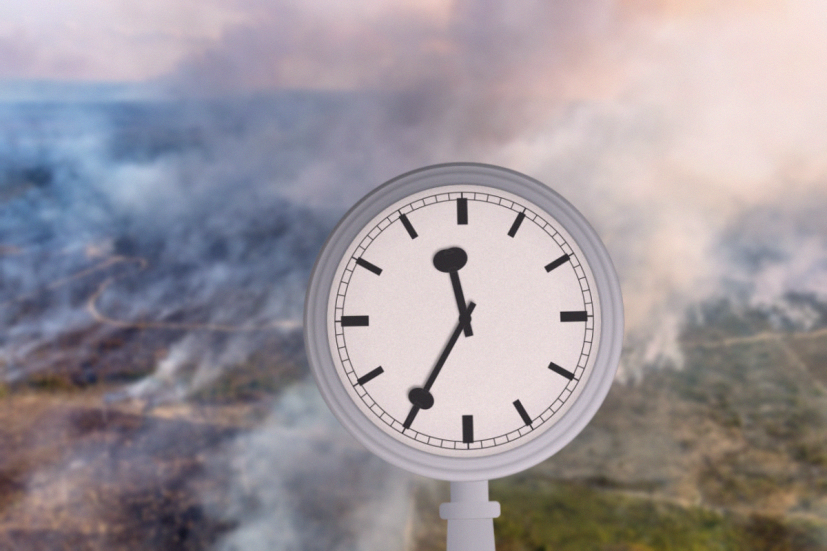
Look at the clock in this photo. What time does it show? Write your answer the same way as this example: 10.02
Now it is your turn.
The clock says 11.35
